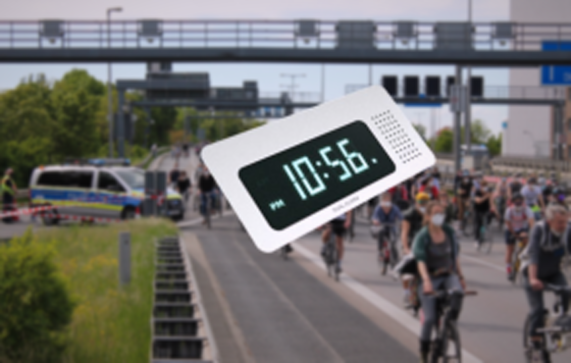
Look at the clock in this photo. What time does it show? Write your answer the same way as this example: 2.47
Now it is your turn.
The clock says 10.56
